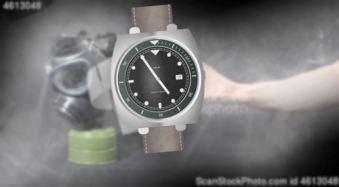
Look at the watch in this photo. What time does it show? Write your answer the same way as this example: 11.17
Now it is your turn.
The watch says 4.55
